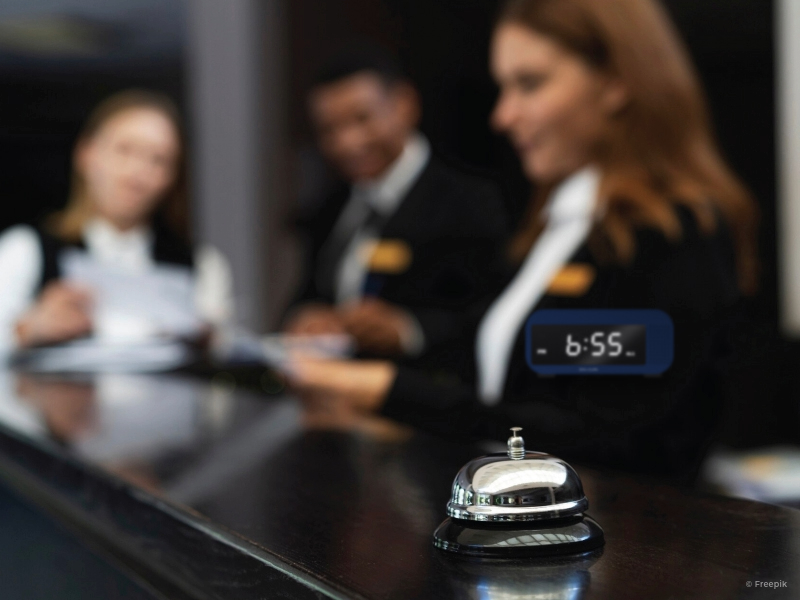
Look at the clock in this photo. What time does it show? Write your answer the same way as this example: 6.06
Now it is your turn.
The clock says 6.55
